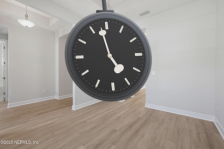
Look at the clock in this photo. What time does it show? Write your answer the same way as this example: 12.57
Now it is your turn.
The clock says 4.58
